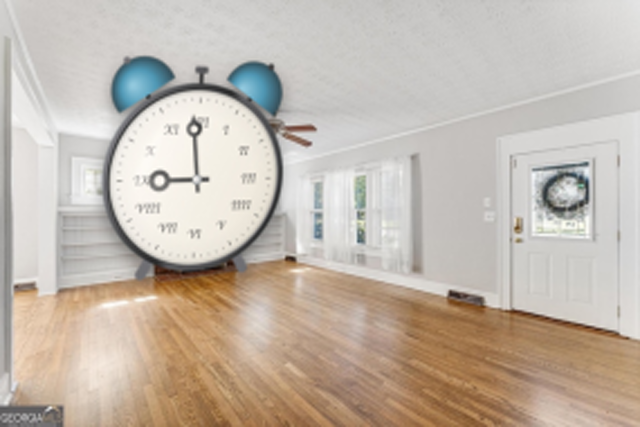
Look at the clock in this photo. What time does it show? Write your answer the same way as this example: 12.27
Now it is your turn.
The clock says 8.59
